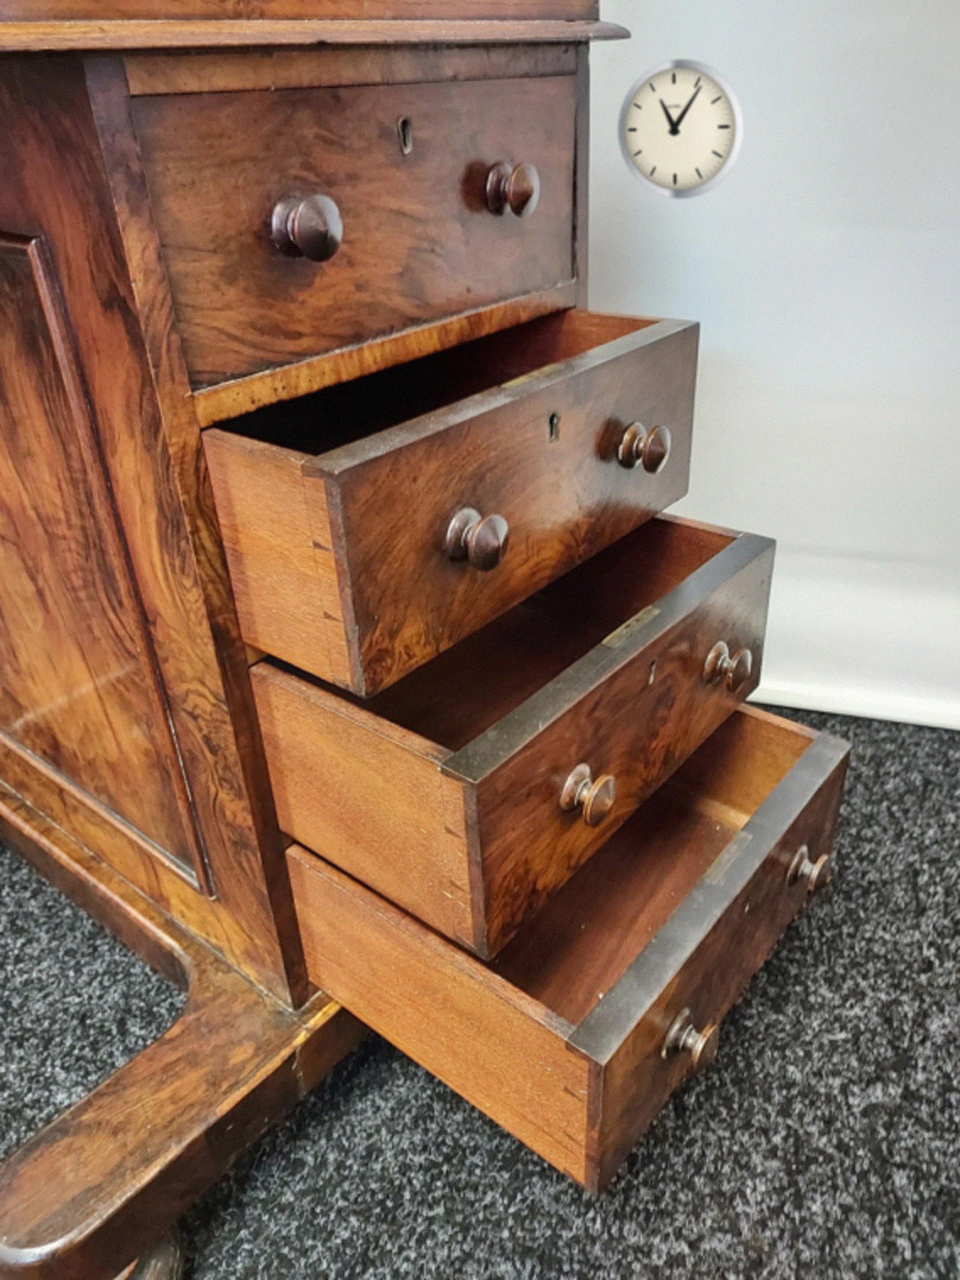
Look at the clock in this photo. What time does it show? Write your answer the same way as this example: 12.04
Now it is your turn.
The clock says 11.06
